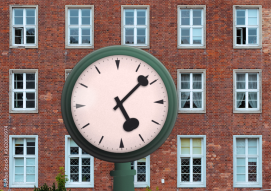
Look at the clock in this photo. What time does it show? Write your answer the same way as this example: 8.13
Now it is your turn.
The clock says 5.08
